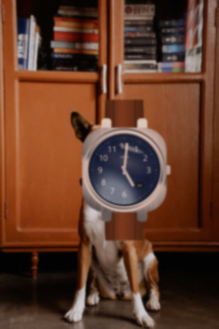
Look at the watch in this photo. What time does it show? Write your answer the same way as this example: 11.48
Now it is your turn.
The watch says 5.01
